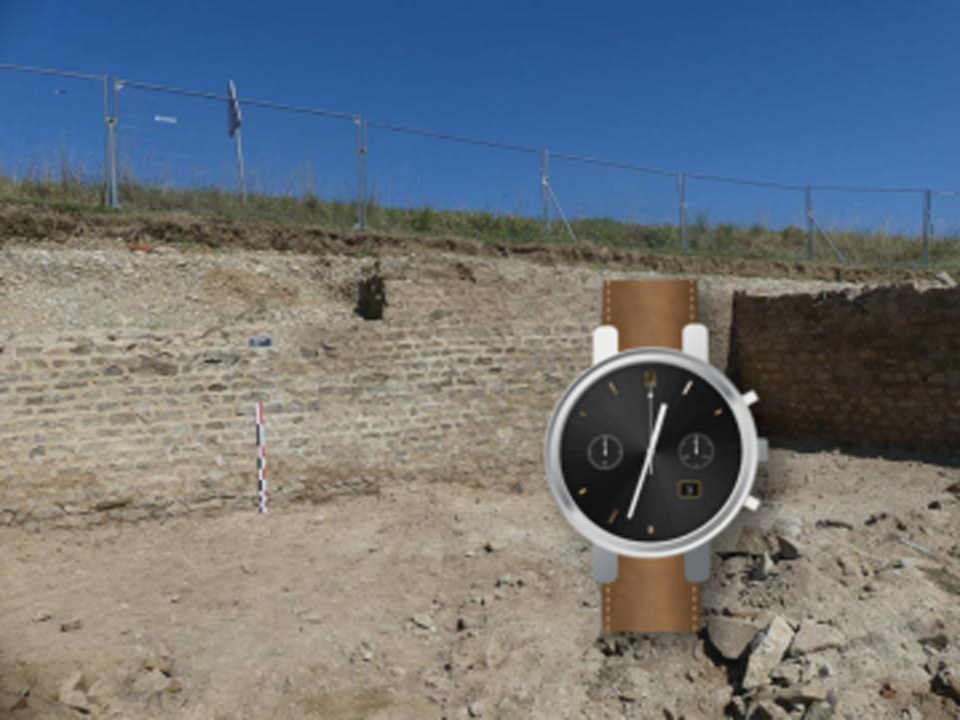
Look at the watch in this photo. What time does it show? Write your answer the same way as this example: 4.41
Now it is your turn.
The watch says 12.33
